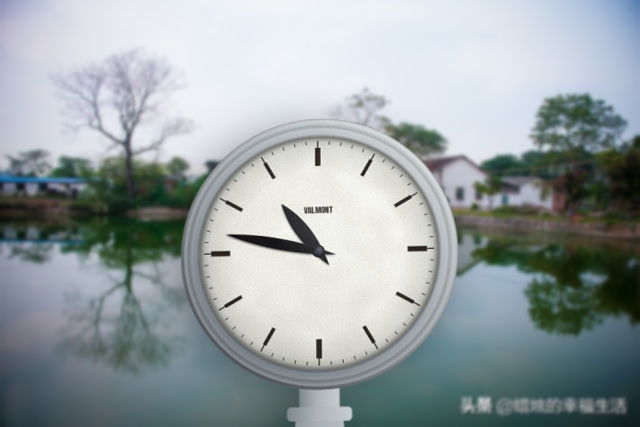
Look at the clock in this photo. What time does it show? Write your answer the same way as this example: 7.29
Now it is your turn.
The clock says 10.47
